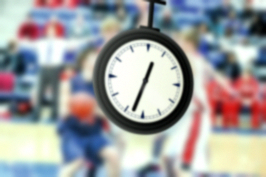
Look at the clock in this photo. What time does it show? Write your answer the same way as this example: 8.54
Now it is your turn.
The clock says 12.33
